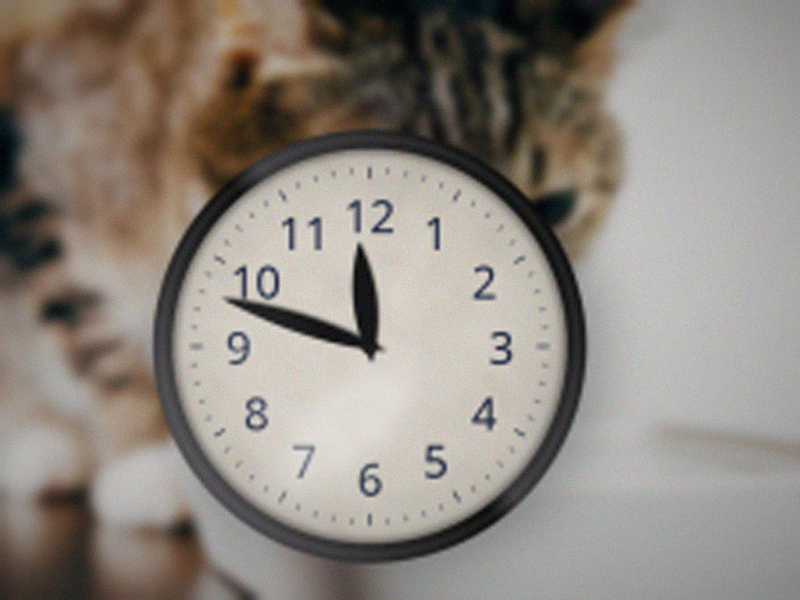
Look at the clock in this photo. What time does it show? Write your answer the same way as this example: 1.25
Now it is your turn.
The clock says 11.48
